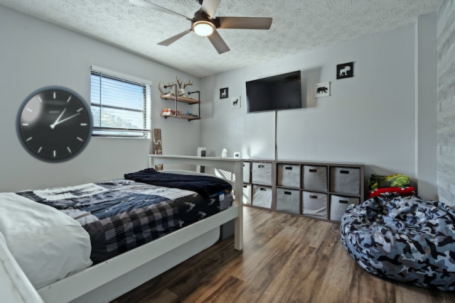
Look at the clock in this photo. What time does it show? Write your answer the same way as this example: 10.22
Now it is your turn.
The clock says 1.11
